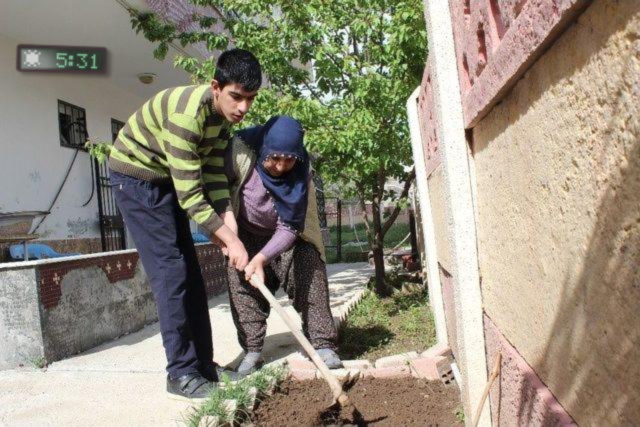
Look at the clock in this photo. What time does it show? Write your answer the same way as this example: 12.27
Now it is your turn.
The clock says 5.31
